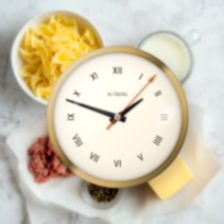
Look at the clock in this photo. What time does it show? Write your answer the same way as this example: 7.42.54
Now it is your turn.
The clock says 1.48.07
